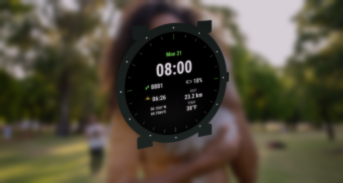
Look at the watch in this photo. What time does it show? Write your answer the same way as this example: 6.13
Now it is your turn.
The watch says 8.00
